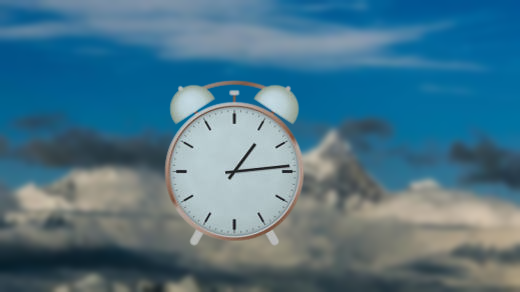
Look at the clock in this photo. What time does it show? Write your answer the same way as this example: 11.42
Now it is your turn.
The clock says 1.14
